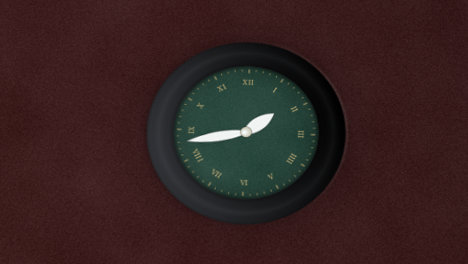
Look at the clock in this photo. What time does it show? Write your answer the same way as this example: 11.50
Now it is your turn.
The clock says 1.43
